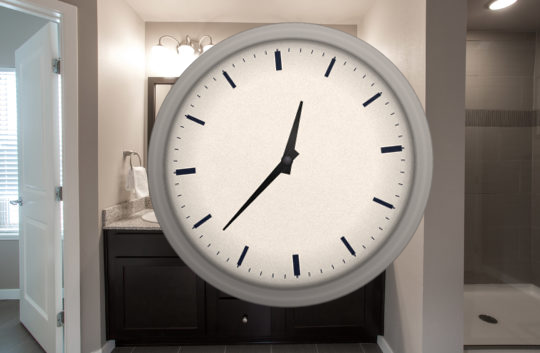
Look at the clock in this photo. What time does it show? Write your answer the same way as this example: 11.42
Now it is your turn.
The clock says 12.38
